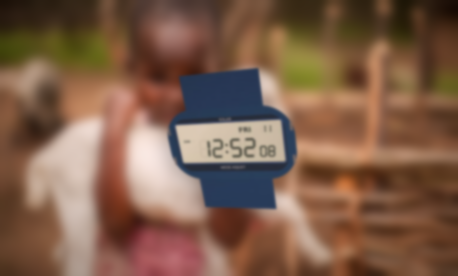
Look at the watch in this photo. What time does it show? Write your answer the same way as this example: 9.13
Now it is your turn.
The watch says 12.52
